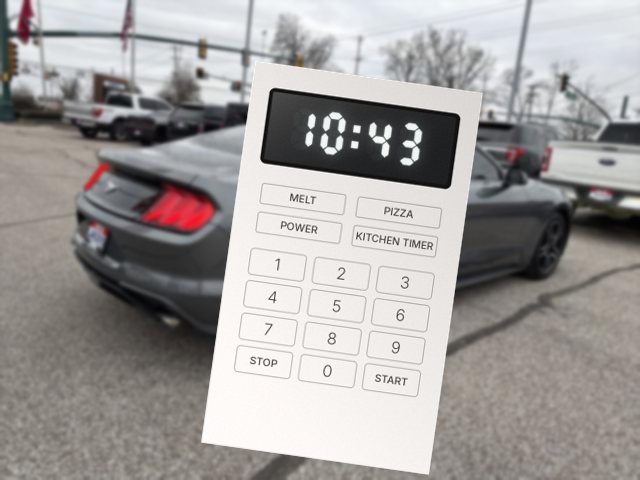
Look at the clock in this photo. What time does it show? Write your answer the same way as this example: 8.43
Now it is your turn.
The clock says 10.43
